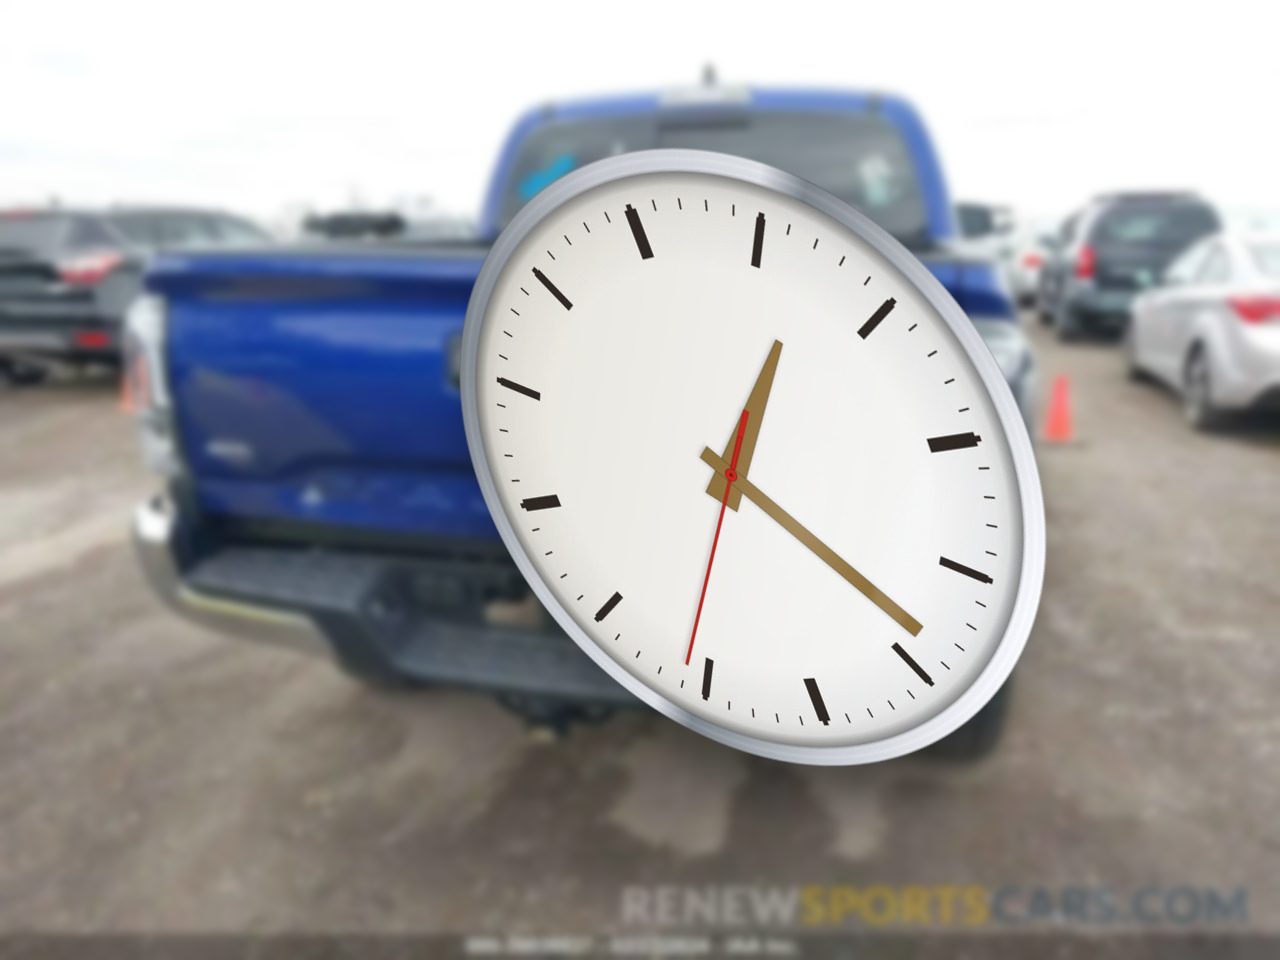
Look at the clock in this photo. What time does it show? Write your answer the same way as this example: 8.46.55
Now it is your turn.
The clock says 1.23.36
